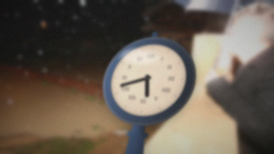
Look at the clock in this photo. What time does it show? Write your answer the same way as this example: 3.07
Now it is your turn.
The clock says 5.42
